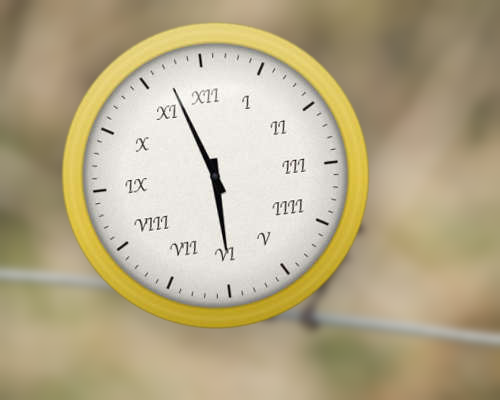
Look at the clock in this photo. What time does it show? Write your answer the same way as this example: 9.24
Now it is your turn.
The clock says 5.57
